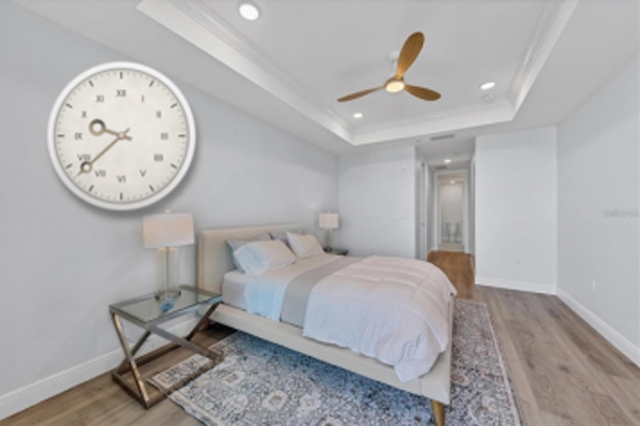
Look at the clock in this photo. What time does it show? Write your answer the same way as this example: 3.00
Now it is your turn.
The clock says 9.38
